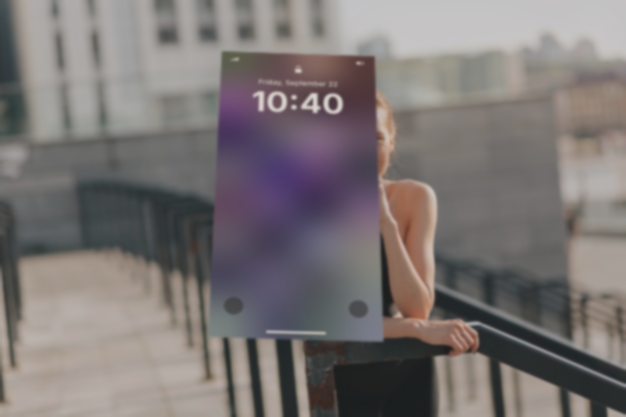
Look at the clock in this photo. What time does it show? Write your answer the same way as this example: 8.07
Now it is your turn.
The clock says 10.40
